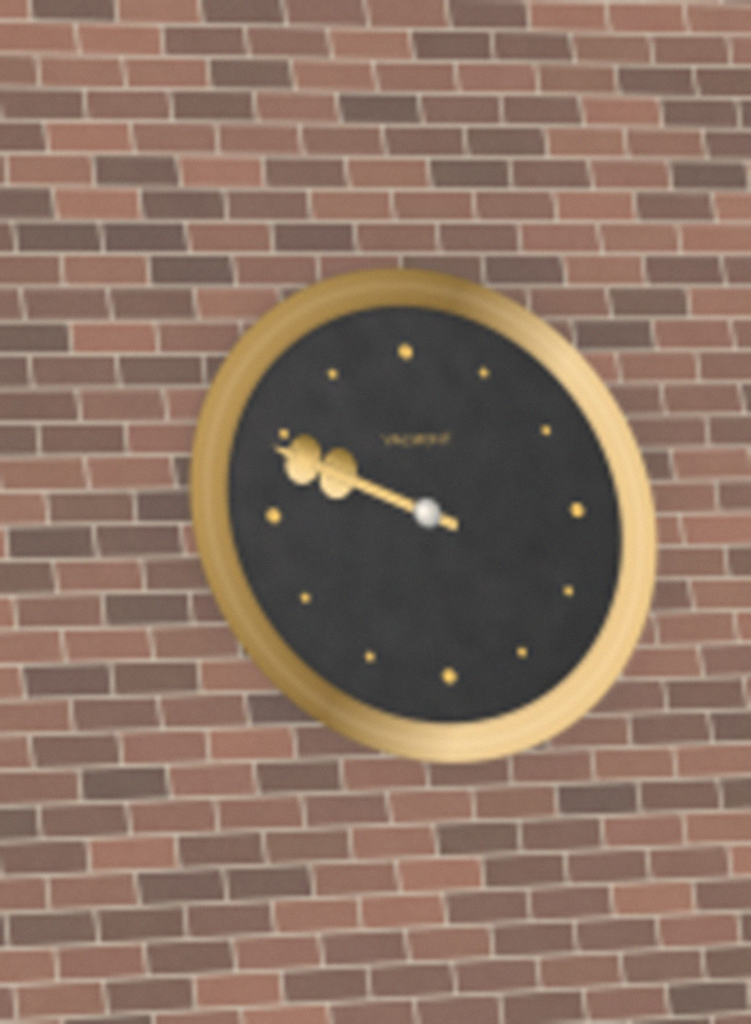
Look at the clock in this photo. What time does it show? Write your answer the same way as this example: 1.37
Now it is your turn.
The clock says 9.49
